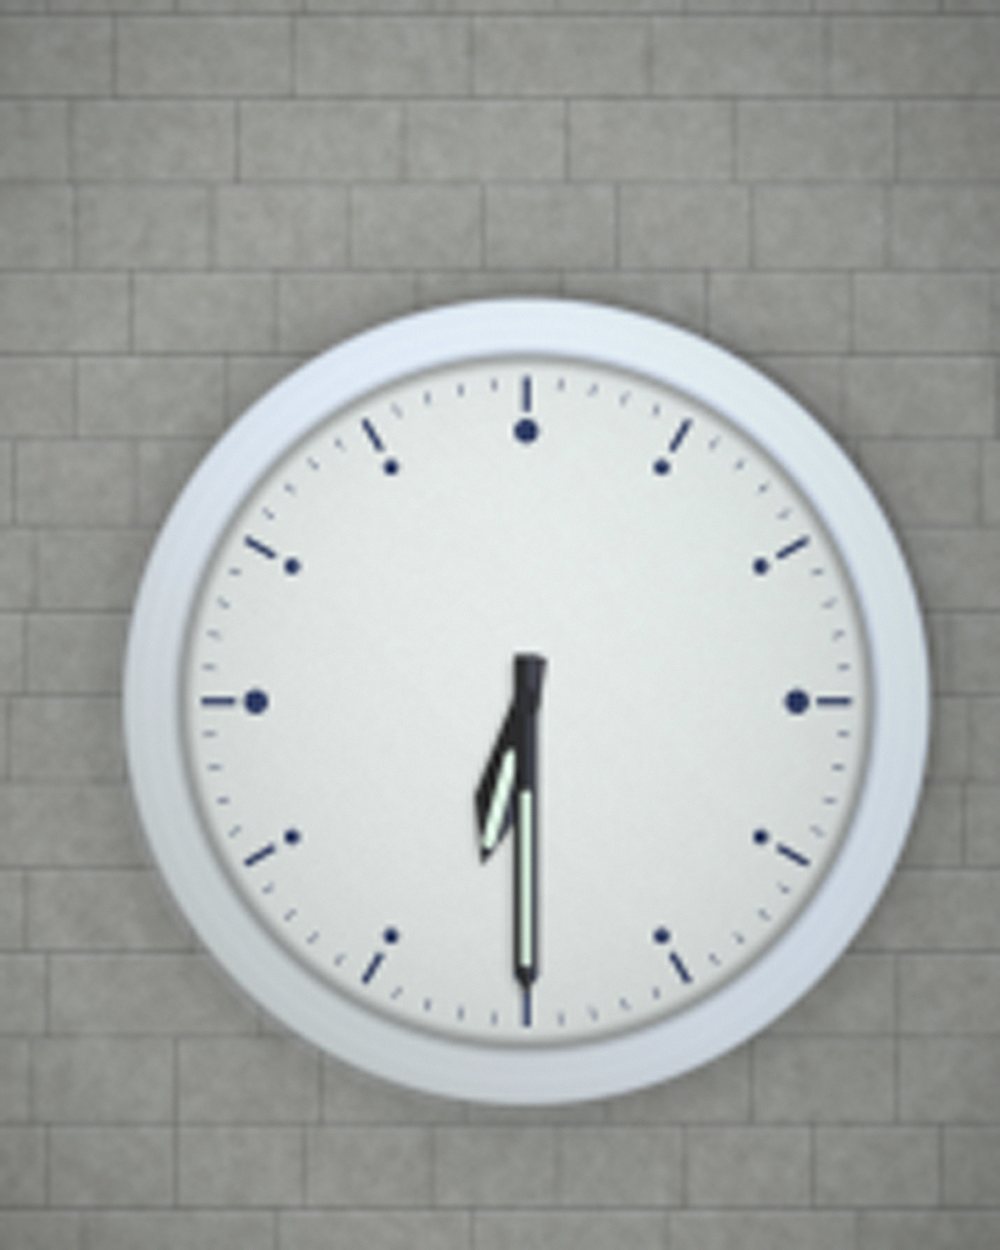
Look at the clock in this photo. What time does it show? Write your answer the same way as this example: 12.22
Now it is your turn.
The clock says 6.30
